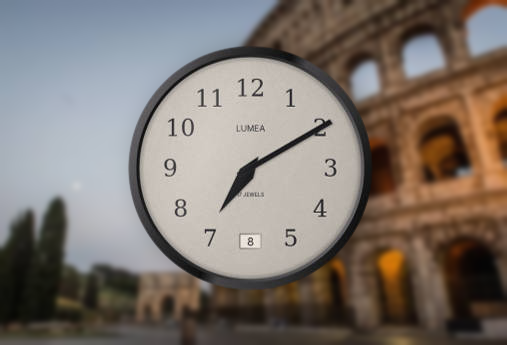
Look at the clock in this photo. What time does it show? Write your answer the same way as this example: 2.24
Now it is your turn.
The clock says 7.10
